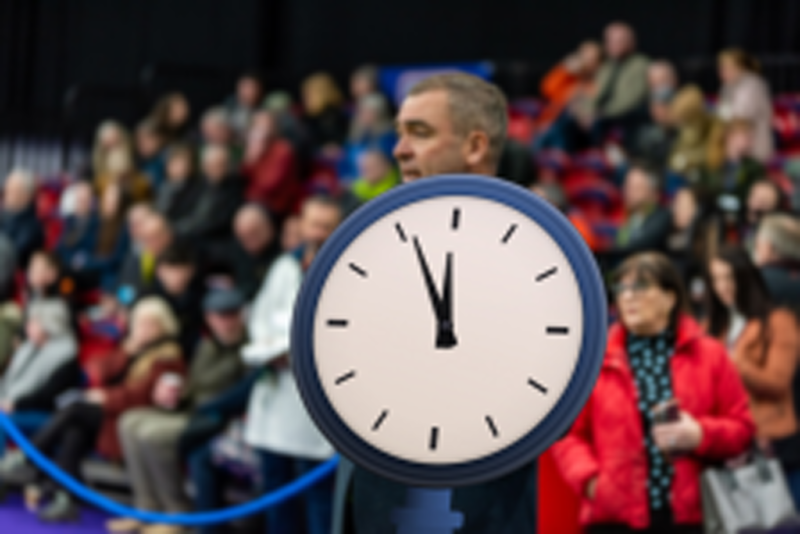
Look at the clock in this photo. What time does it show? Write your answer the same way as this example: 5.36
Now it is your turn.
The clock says 11.56
